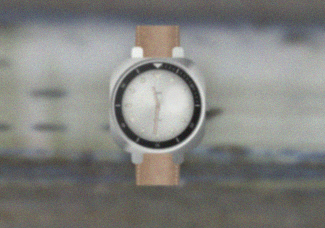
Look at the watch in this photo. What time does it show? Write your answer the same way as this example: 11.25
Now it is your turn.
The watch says 11.31
